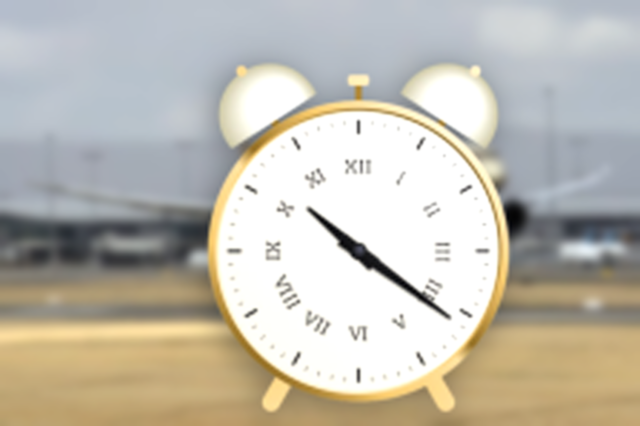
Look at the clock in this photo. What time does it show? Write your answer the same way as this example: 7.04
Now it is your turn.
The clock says 10.21
